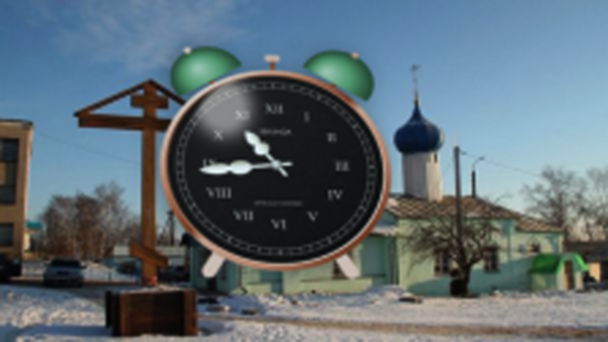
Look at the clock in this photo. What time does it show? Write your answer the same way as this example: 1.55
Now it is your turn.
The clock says 10.44
